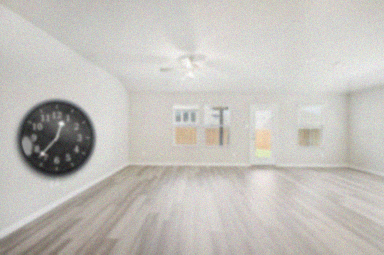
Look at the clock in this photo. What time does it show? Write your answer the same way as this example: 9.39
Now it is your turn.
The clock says 12.37
